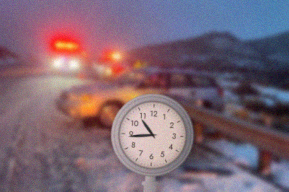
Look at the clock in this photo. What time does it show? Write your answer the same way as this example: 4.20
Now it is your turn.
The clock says 10.44
